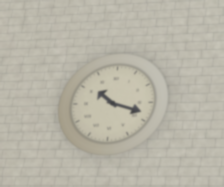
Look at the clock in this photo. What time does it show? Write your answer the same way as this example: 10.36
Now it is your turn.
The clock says 10.18
